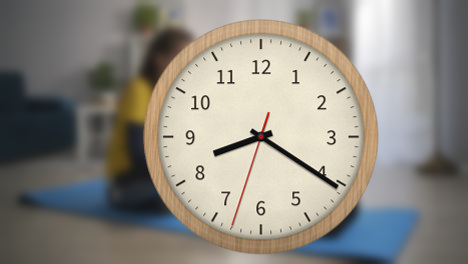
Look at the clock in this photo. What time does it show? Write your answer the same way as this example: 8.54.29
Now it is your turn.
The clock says 8.20.33
